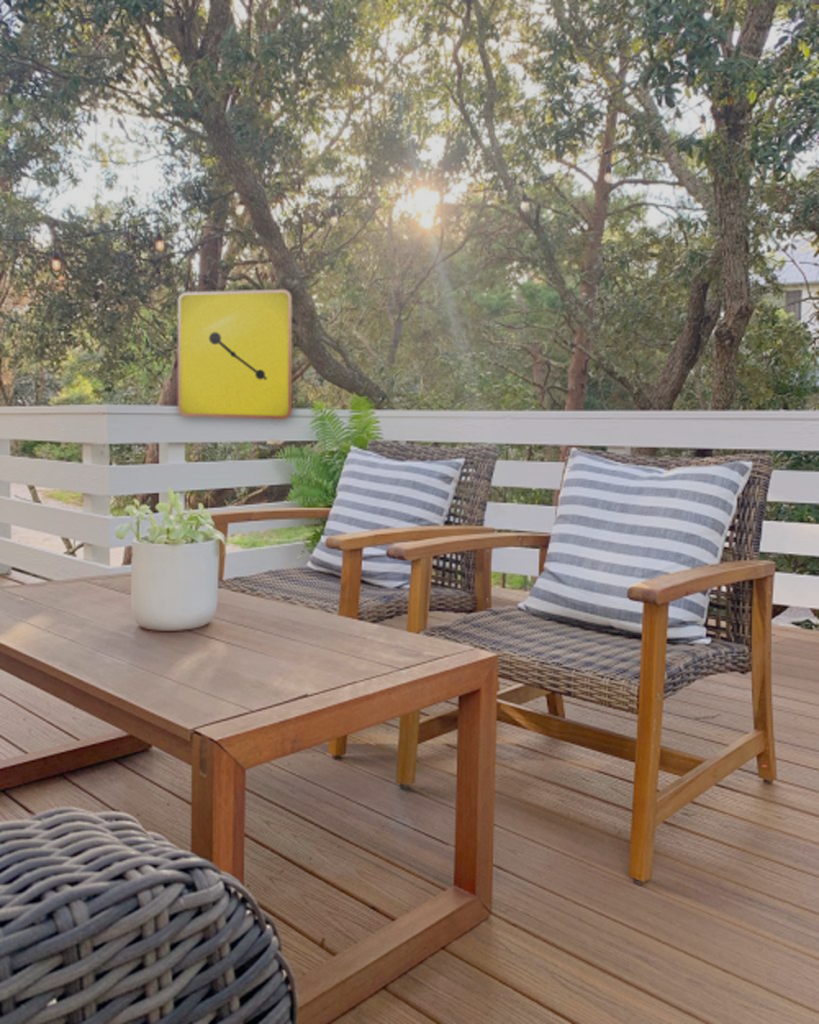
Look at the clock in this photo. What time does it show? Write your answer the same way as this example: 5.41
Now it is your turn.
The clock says 10.21
